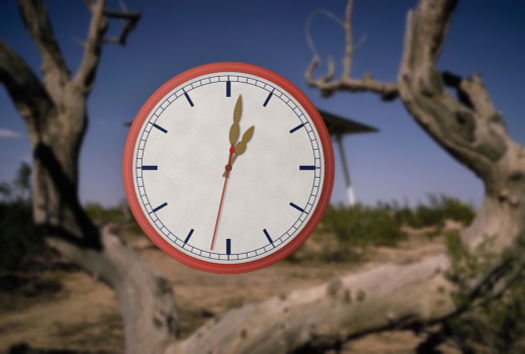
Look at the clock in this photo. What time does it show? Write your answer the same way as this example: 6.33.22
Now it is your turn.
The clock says 1.01.32
